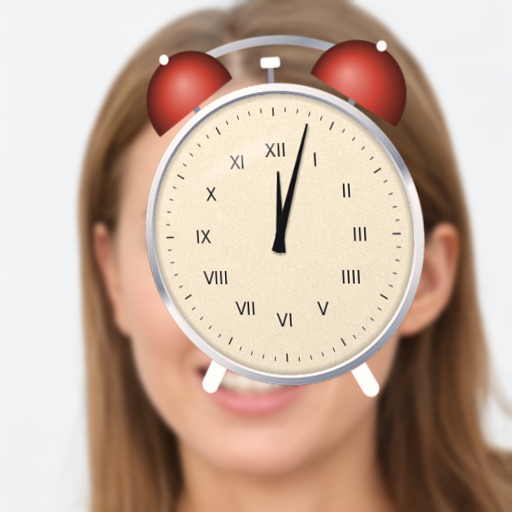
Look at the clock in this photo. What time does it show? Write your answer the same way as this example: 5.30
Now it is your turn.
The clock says 12.03
